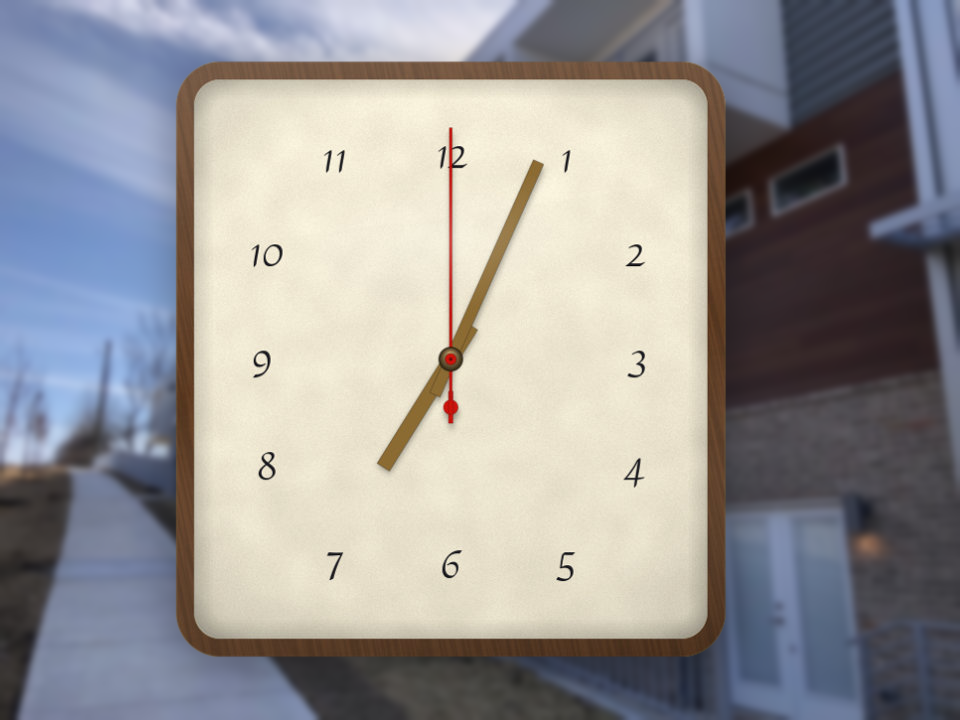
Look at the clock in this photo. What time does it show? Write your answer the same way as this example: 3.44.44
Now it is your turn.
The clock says 7.04.00
